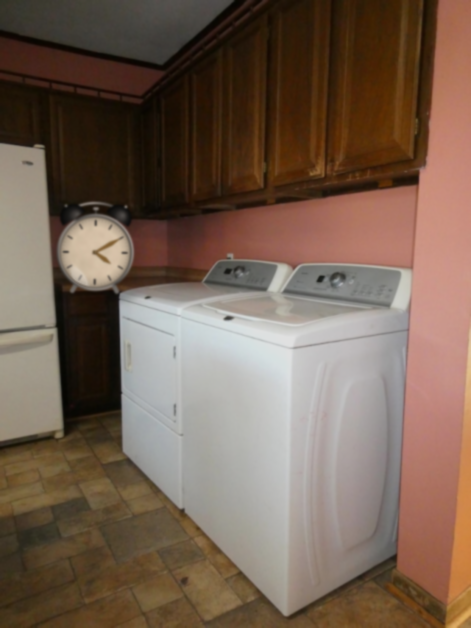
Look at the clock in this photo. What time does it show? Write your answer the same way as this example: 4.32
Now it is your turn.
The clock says 4.10
